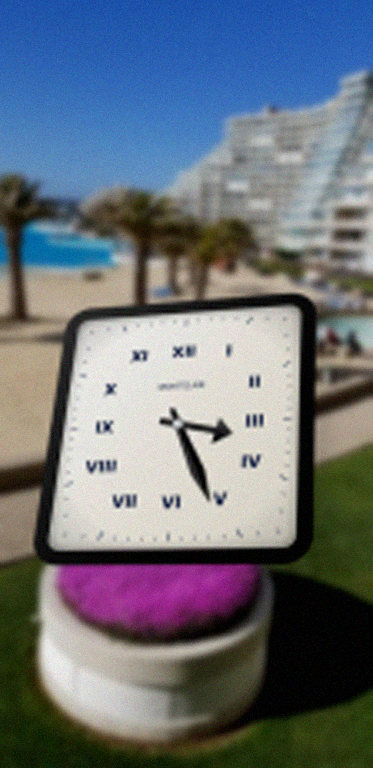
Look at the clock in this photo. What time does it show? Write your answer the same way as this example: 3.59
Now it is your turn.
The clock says 3.26
